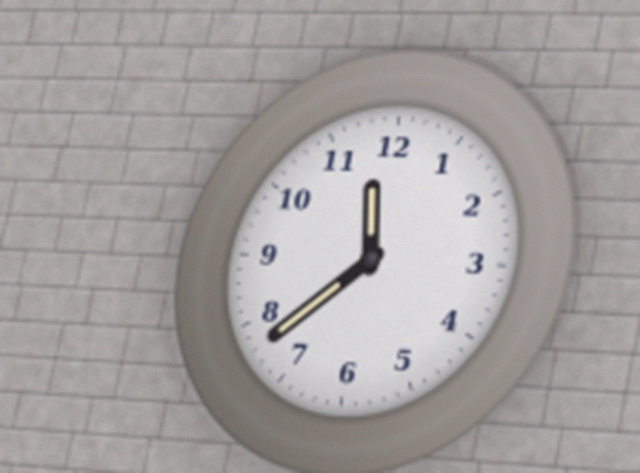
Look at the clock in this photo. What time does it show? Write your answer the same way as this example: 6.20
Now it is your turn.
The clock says 11.38
